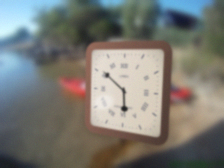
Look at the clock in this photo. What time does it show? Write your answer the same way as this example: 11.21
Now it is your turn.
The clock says 5.51
